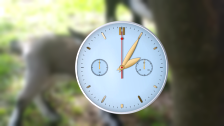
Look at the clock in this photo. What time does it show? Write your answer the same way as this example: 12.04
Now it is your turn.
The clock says 2.05
